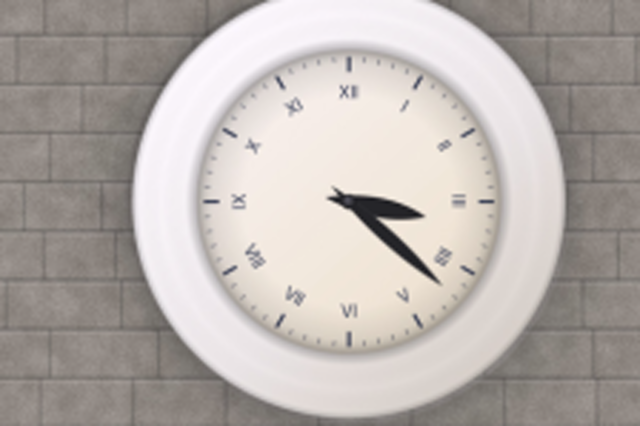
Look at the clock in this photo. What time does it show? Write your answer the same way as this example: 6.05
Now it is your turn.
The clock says 3.22
